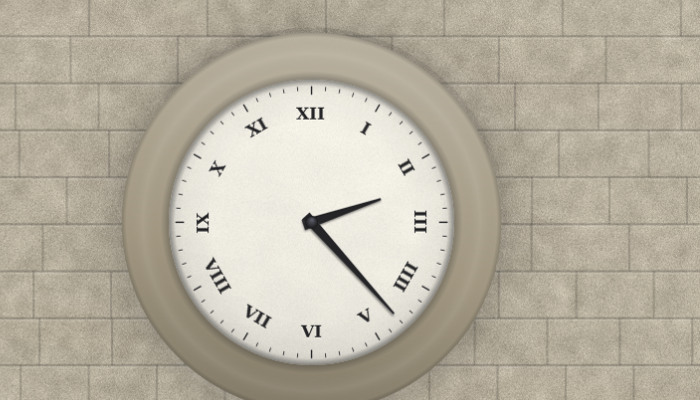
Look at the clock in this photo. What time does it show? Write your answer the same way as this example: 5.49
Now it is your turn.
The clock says 2.23
